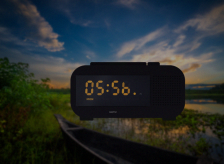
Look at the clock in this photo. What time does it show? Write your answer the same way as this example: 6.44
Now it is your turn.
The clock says 5.56
